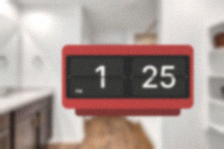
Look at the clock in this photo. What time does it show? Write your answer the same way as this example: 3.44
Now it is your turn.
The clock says 1.25
